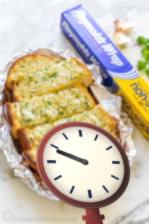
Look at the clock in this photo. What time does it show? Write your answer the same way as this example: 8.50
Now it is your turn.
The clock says 9.49
